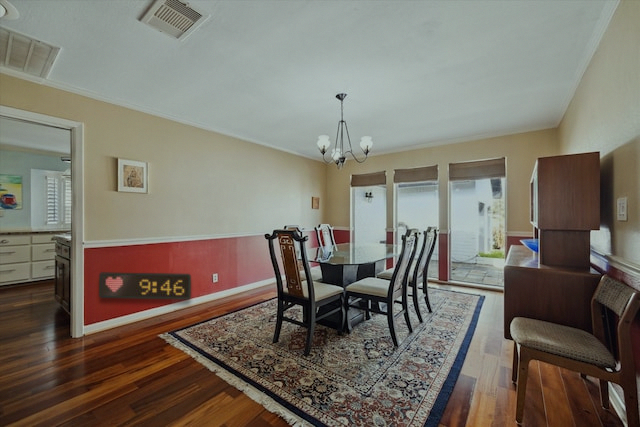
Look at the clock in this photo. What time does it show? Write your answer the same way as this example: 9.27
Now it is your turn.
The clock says 9.46
